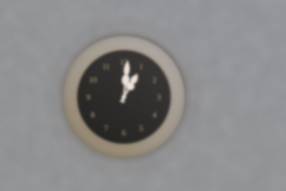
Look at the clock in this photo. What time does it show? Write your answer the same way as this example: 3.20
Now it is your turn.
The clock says 1.01
